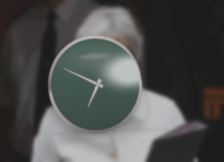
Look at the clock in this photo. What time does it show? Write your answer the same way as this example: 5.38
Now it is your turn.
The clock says 6.49
